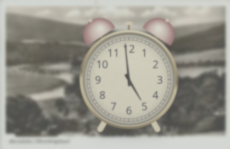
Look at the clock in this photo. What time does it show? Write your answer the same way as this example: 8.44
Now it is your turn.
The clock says 4.59
